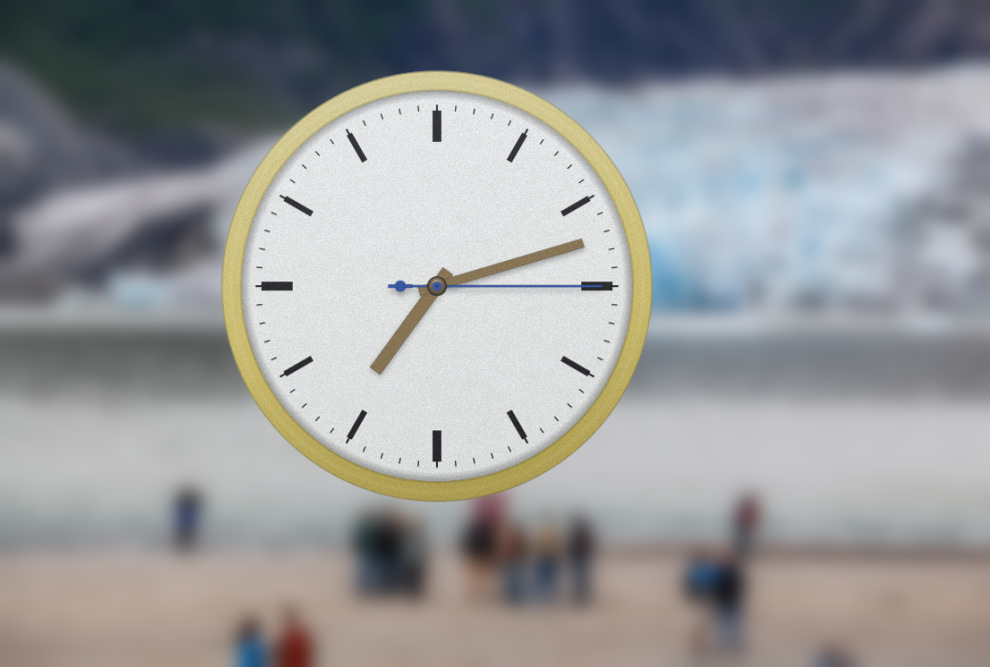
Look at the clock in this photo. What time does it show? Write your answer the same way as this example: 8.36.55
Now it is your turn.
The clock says 7.12.15
